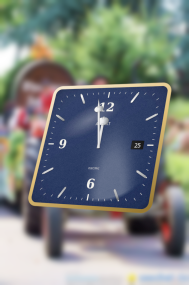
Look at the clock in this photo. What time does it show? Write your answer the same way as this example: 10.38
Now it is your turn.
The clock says 11.58
